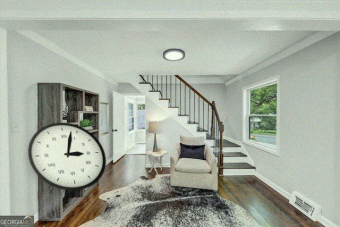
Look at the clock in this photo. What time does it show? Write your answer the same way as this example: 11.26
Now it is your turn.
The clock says 3.03
